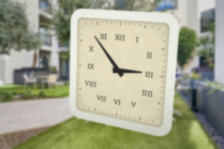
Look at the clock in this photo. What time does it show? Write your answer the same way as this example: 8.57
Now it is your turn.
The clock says 2.53
